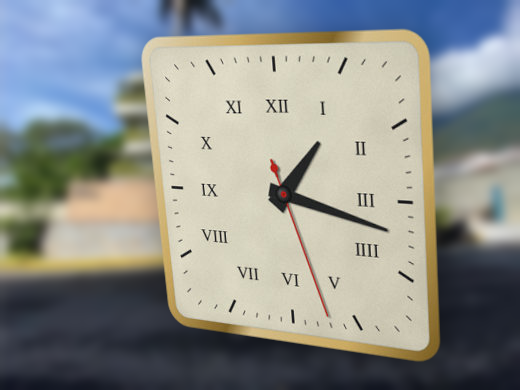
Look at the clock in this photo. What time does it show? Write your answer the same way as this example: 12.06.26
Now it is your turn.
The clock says 1.17.27
